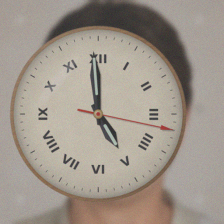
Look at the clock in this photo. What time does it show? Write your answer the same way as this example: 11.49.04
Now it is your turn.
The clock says 4.59.17
